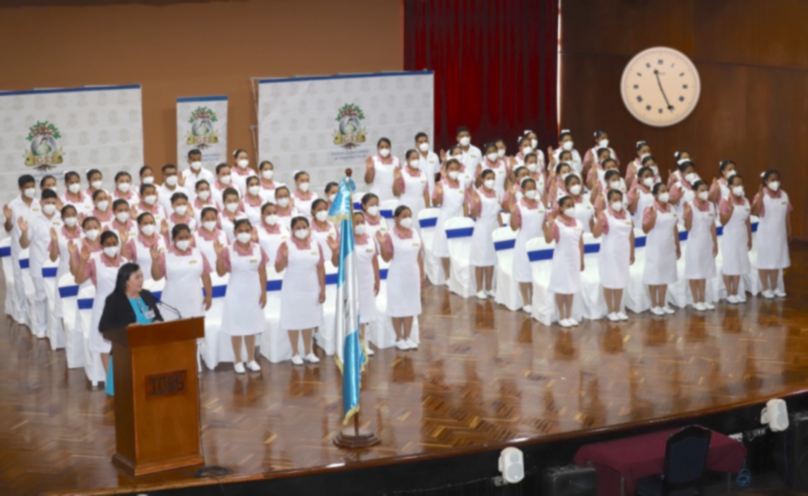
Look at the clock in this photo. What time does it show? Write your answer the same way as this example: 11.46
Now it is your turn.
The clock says 11.26
